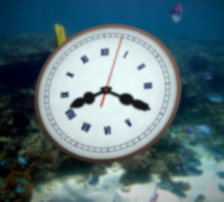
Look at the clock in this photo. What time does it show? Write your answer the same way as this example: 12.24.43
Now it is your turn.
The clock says 8.20.03
